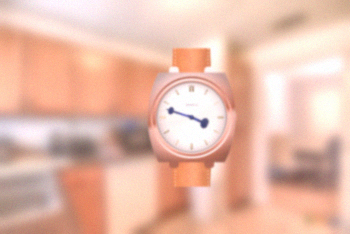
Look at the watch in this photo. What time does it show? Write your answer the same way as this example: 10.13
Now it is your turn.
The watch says 3.48
